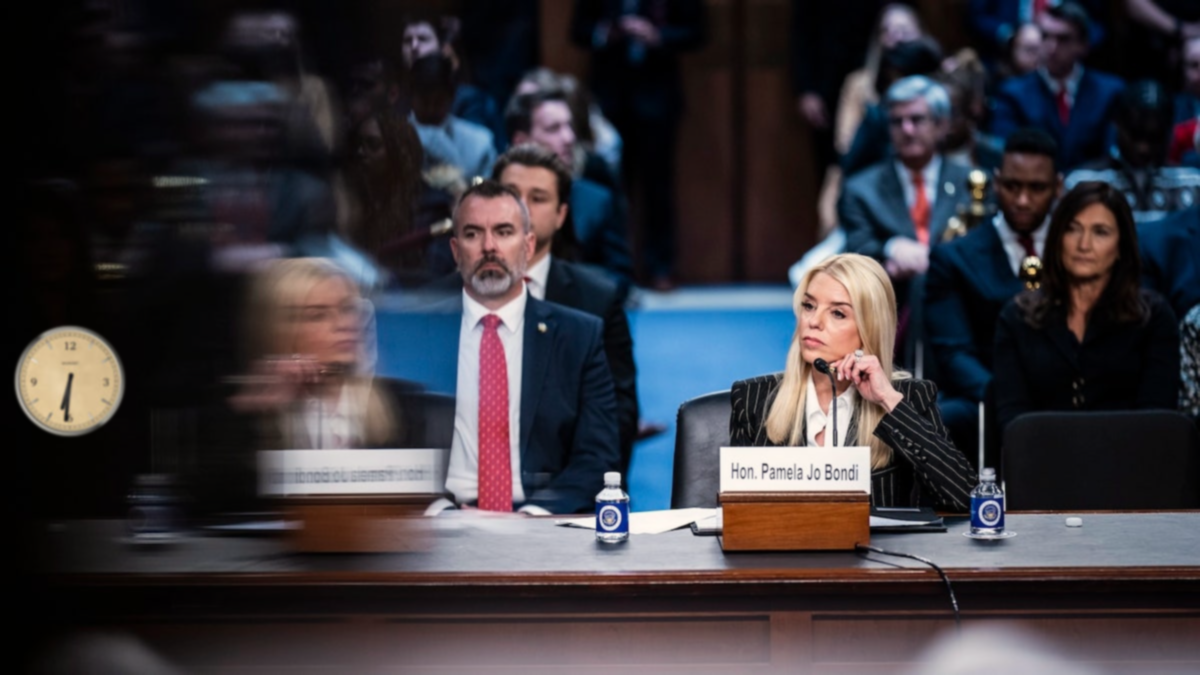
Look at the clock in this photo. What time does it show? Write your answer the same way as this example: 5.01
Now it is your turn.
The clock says 6.31
